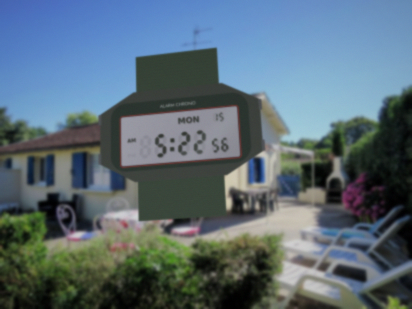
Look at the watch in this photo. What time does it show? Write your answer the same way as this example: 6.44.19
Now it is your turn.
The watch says 5.22.56
